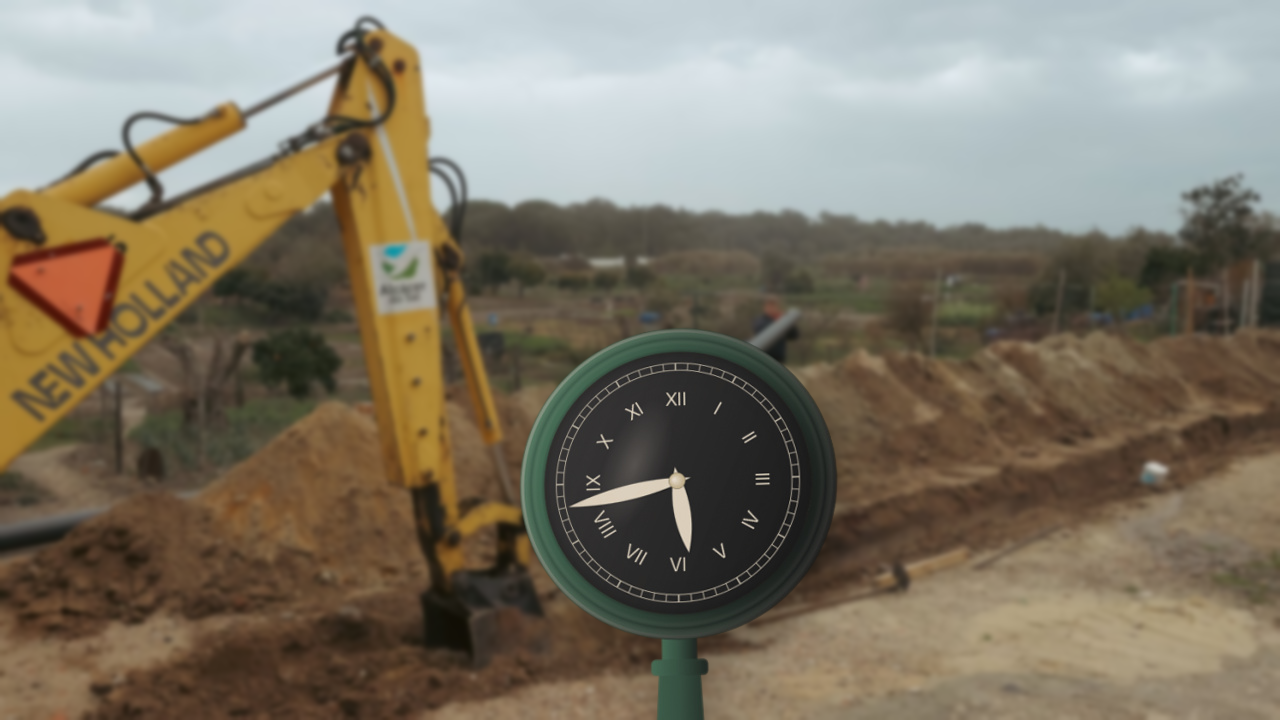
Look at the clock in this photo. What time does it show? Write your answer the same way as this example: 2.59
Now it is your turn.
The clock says 5.43
